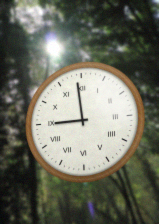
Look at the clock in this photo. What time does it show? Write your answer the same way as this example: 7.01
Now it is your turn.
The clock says 8.59
